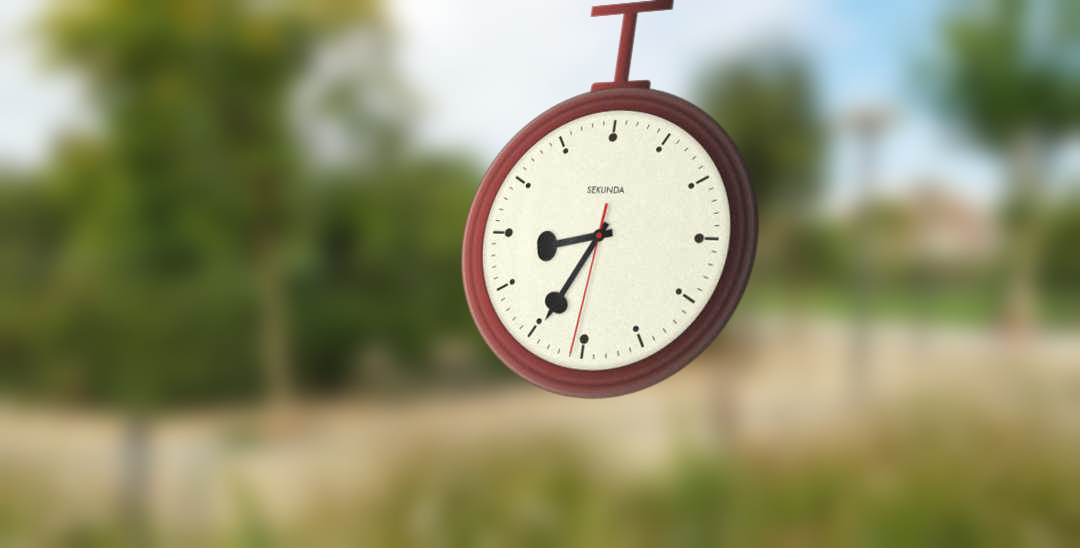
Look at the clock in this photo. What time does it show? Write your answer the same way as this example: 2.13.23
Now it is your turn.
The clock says 8.34.31
